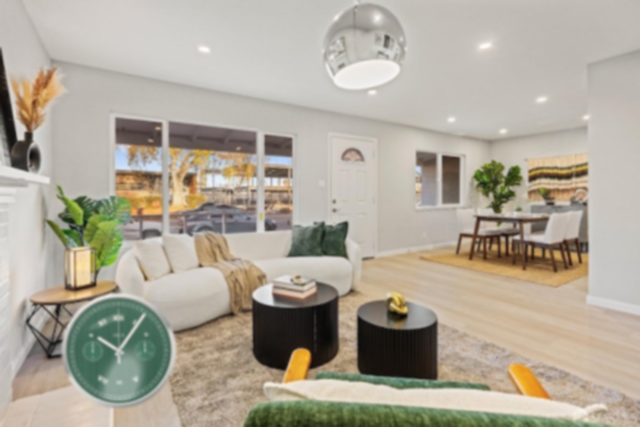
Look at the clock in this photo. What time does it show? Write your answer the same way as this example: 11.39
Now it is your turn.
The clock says 10.06
